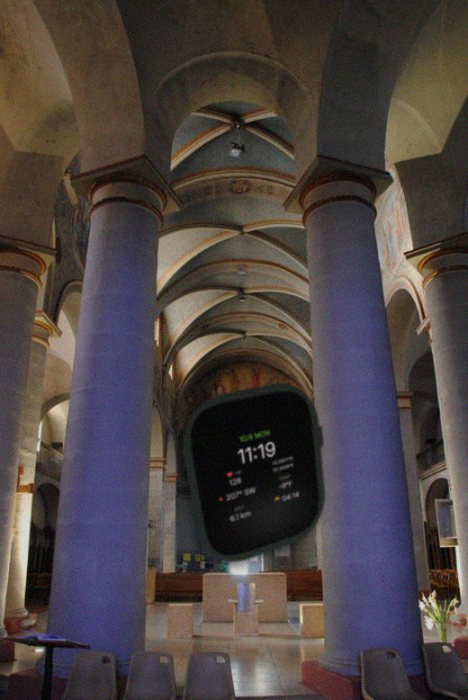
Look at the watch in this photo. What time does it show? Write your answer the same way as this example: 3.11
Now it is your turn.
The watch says 11.19
